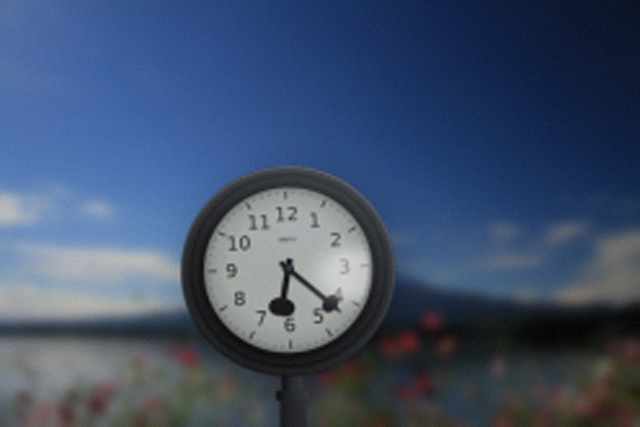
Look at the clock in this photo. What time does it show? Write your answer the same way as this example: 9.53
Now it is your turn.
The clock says 6.22
